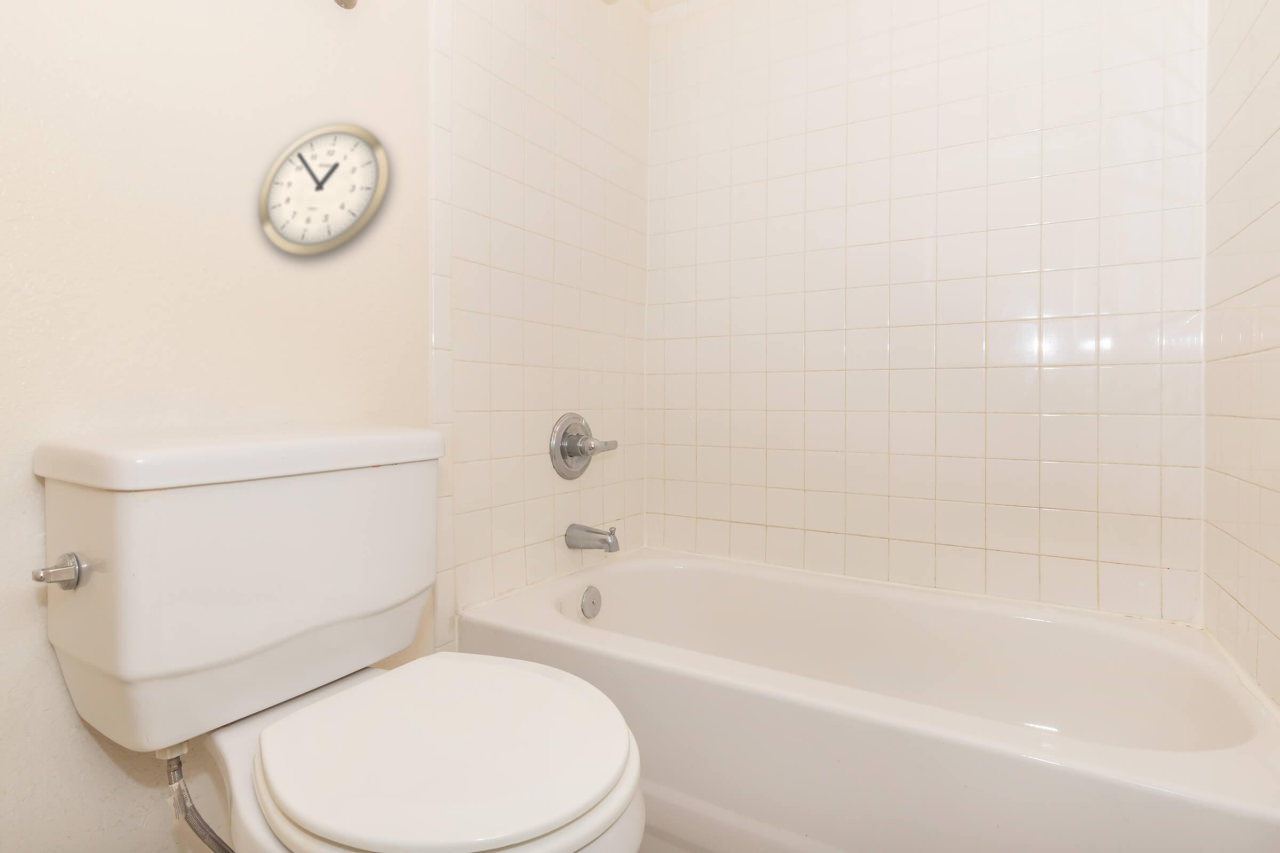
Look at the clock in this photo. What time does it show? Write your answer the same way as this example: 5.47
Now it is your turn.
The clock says 12.52
